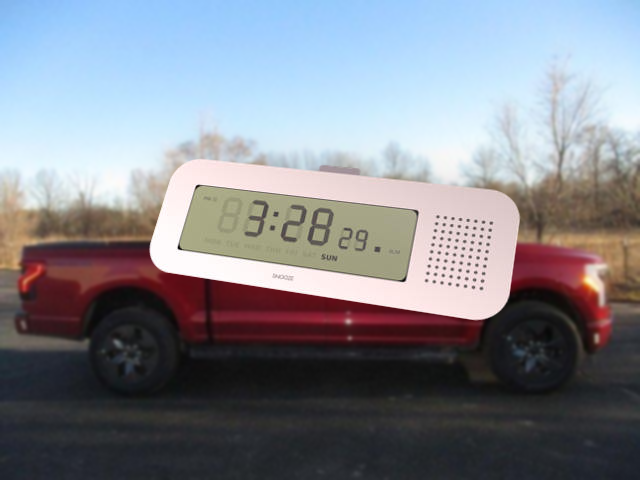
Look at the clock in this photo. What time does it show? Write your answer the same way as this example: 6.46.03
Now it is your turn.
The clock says 3.28.29
